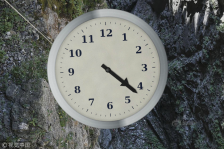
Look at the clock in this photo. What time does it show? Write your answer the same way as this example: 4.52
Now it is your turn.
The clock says 4.22
